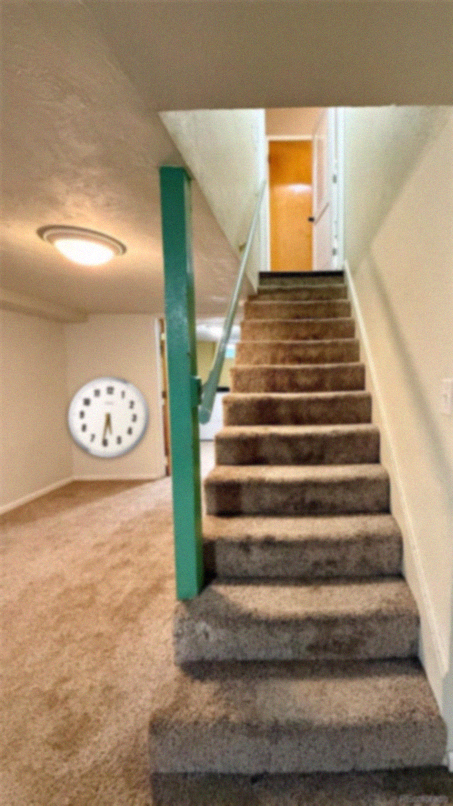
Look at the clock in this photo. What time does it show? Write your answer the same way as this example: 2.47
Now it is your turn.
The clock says 5.31
